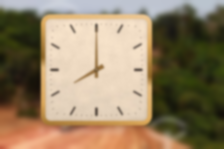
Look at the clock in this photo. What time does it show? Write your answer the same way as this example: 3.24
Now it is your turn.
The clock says 8.00
